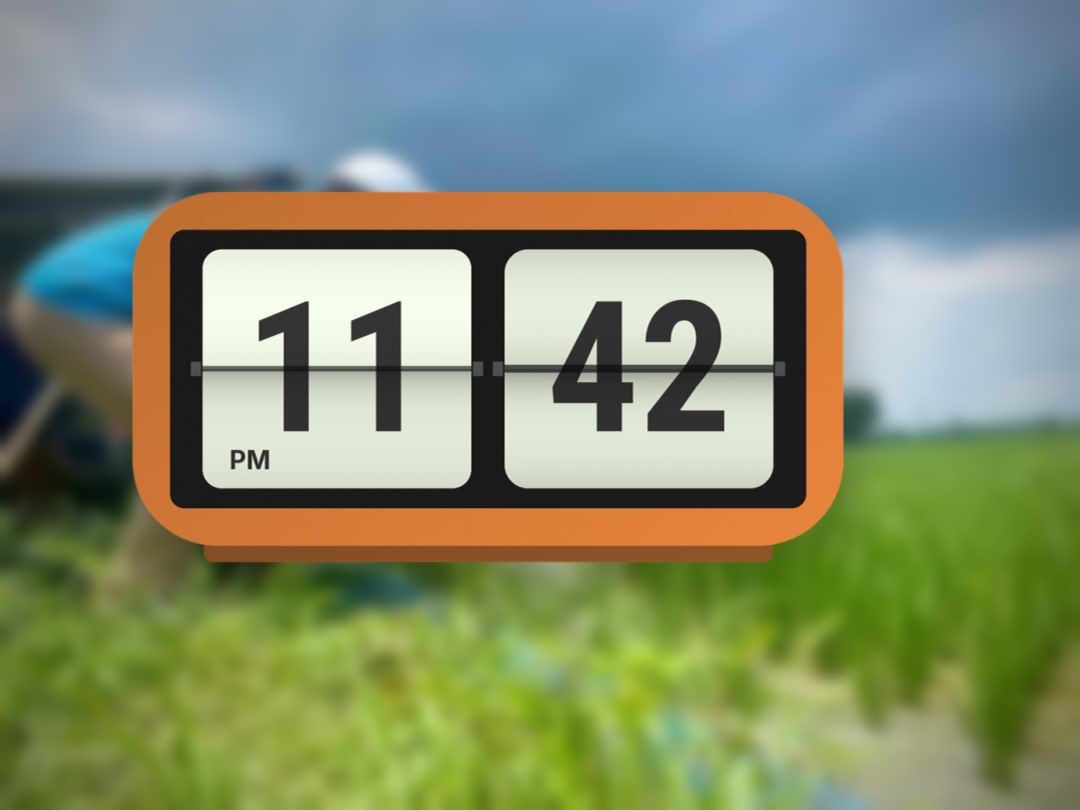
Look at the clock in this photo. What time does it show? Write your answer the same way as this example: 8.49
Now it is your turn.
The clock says 11.42
